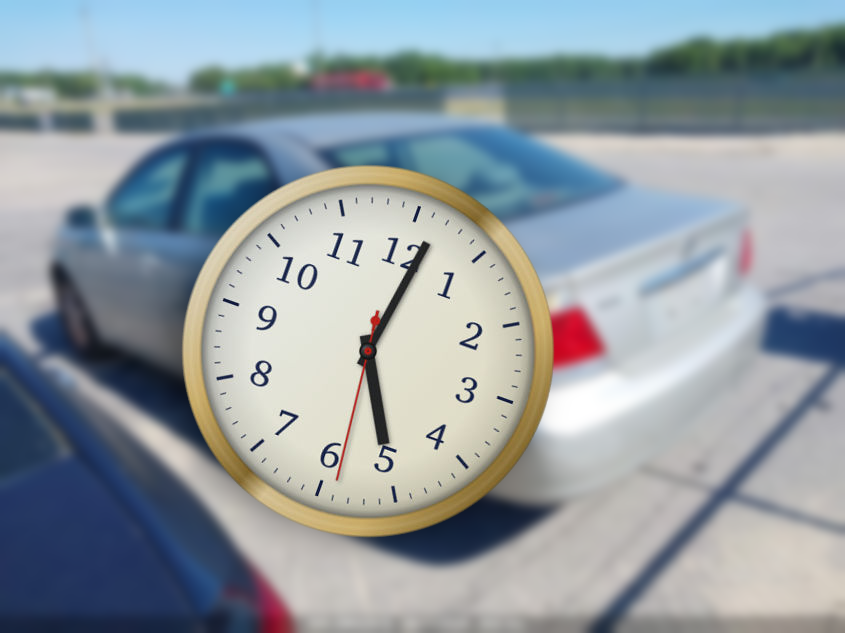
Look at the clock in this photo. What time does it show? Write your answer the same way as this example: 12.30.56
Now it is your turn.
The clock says 5.01.29
